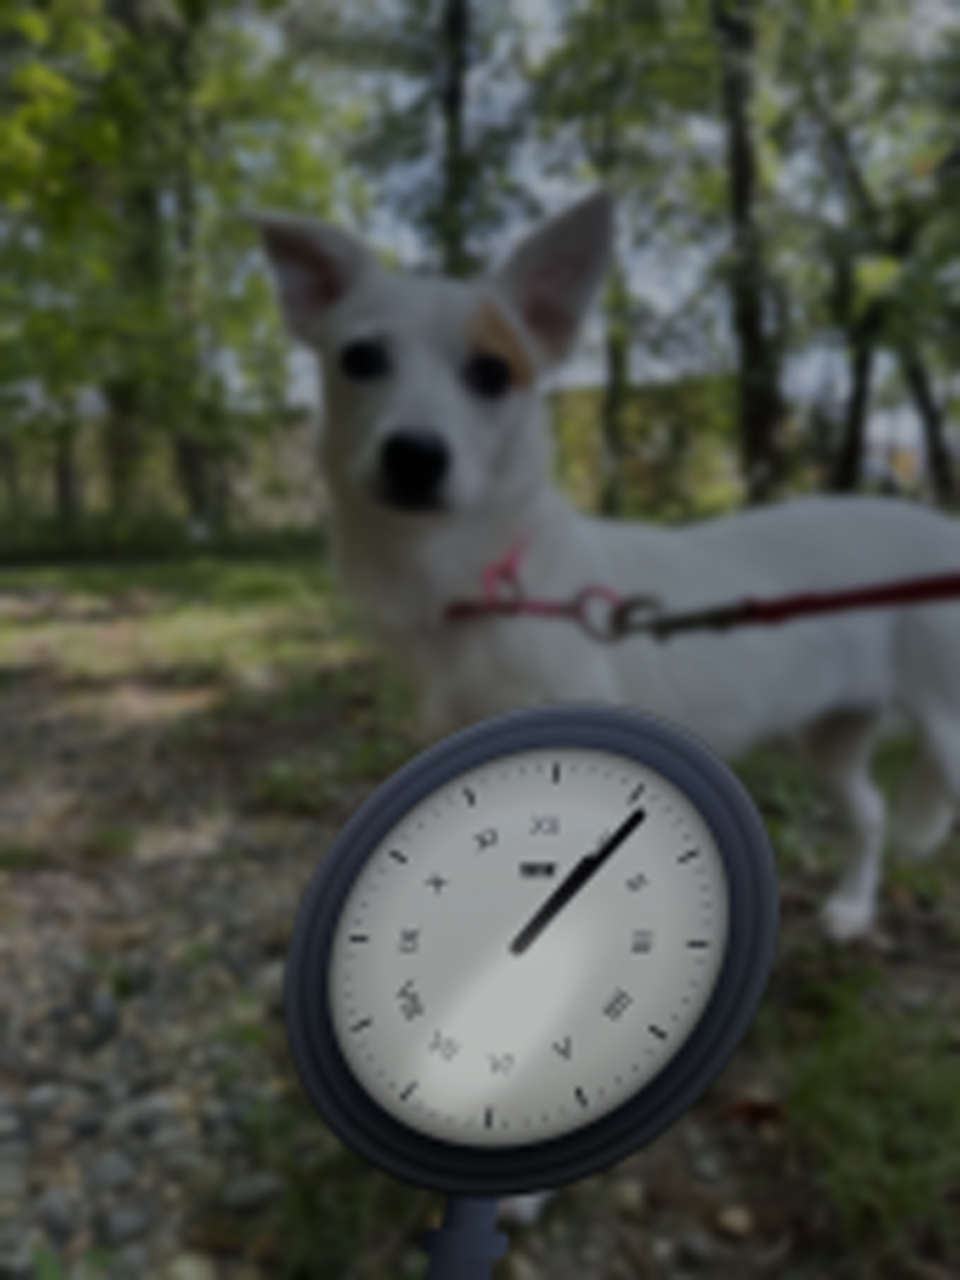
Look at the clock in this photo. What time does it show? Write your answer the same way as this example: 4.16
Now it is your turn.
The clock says 1.06
